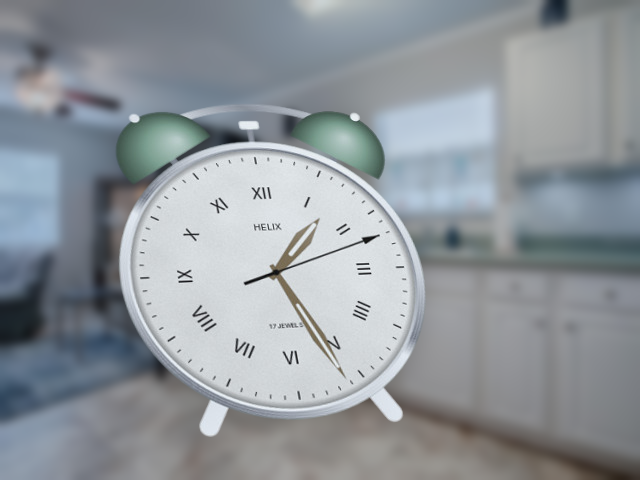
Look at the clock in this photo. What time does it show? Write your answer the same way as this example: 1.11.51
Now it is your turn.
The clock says 1.26.12
